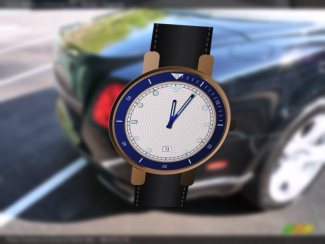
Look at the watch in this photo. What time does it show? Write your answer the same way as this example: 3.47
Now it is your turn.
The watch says 12.05
